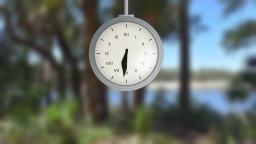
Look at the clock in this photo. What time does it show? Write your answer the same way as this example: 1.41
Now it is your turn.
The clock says 6.31
